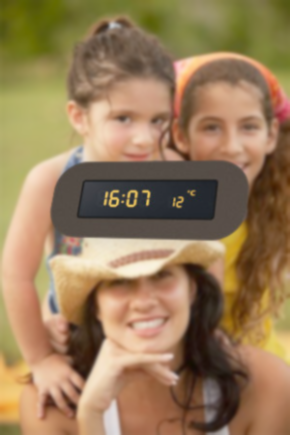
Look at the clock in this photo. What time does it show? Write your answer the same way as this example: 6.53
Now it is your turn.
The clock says 16.07
